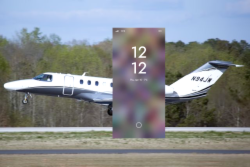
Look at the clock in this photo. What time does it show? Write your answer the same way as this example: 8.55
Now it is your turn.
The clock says 12.12
